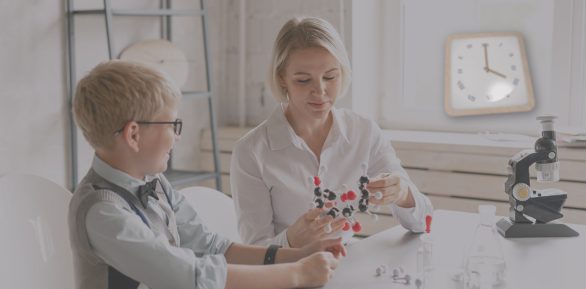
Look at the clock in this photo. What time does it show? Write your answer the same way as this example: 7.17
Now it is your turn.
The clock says 4.00
